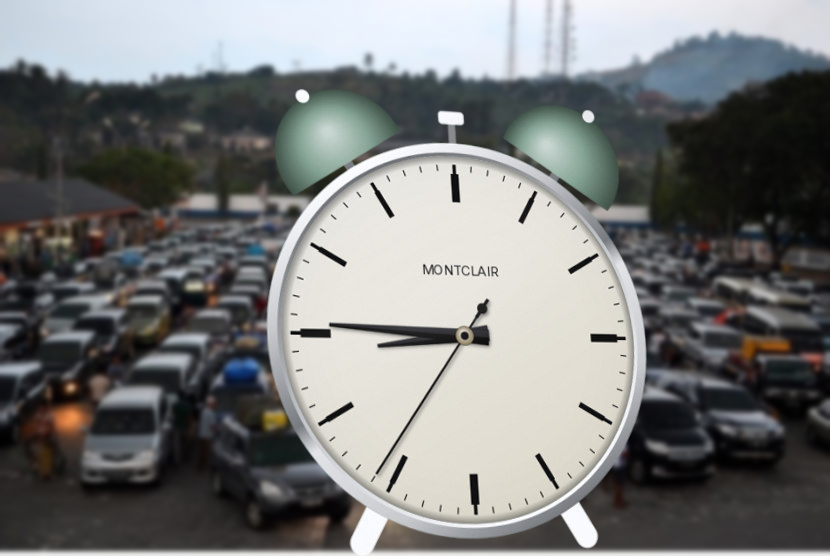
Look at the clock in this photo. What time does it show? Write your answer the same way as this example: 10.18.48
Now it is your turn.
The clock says 8.45.36
